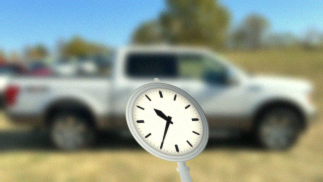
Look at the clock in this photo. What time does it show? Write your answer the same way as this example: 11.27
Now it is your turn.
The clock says 10.35
